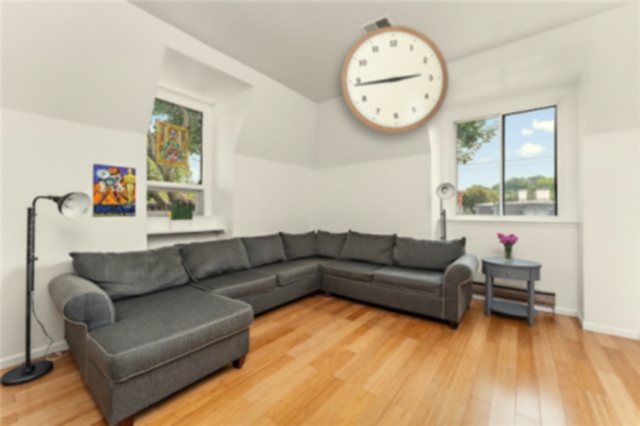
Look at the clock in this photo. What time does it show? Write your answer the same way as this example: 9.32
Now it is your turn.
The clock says 2.44
